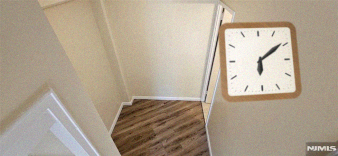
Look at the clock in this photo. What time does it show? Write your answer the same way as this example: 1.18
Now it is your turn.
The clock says 6.09
